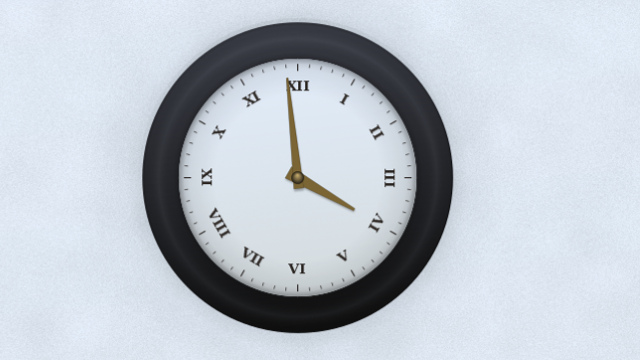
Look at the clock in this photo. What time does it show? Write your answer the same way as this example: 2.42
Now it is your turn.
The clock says 3.59
